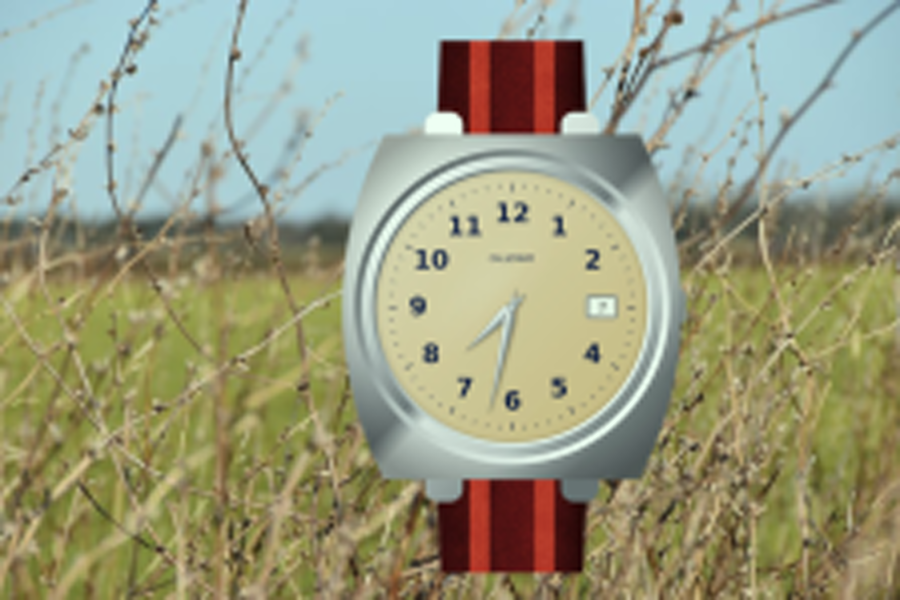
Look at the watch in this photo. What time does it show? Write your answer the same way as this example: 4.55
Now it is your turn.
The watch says 7.32
